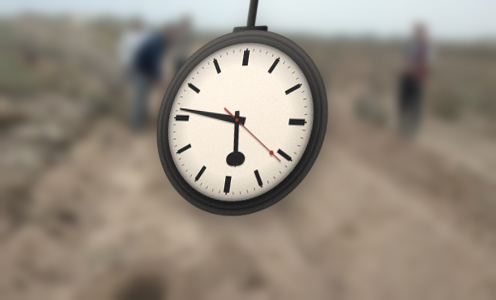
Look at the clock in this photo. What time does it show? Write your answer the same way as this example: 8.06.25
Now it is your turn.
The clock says 5.46.21
